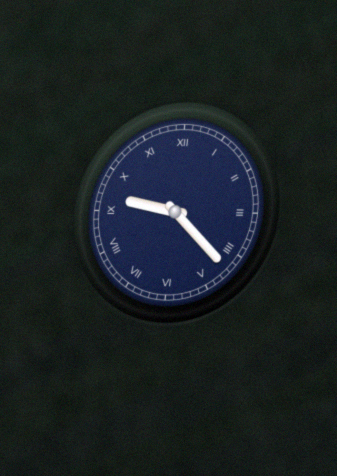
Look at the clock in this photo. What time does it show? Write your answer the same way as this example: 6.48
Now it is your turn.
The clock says 9.22
